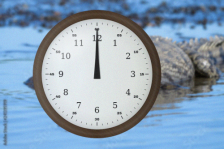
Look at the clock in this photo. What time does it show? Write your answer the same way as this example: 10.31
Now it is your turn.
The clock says 12.00
